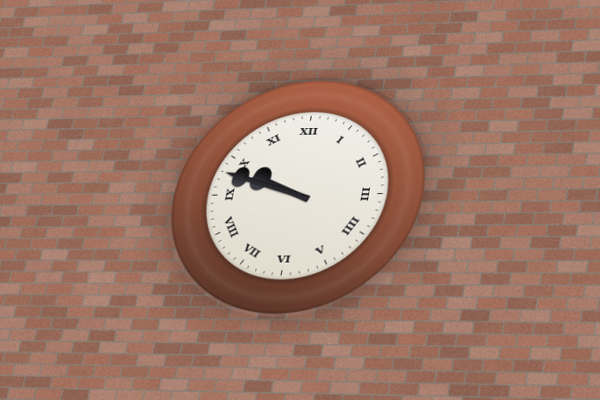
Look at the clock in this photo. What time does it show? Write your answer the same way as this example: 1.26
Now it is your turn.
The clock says 9.48
